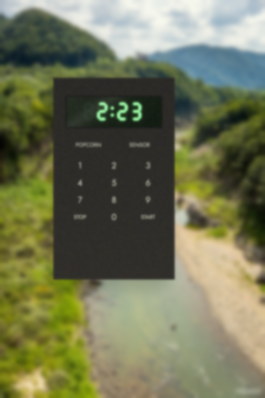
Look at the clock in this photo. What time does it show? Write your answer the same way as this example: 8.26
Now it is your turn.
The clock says 2.23
